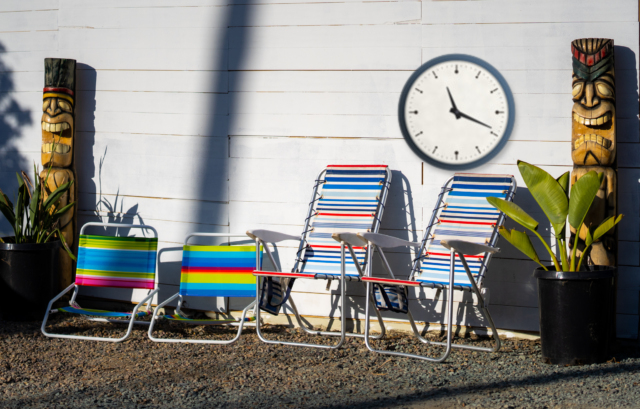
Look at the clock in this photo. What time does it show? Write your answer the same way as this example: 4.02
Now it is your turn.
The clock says 11.19
